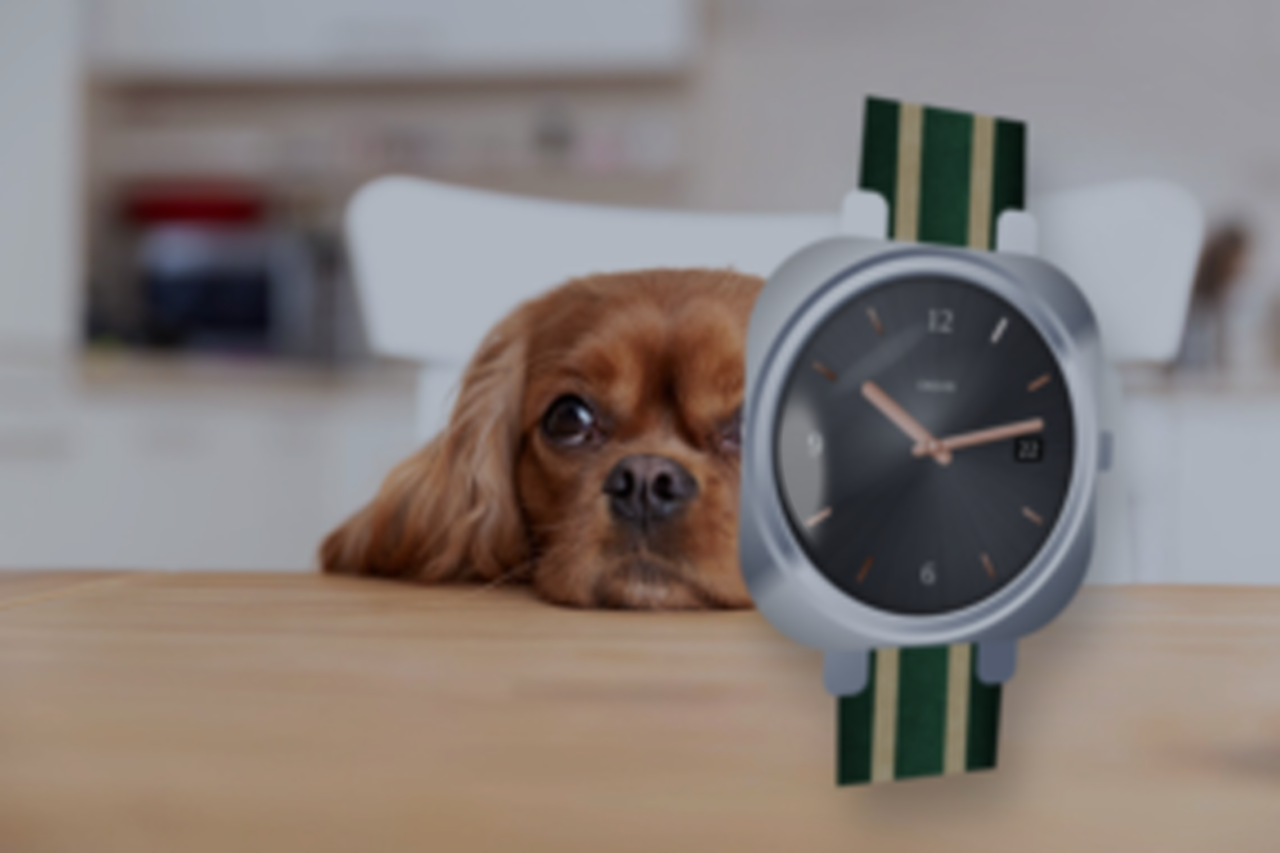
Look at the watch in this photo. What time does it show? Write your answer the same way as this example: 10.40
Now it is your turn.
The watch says 10.13
